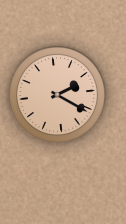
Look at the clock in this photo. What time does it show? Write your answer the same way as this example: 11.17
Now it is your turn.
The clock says 2.21
